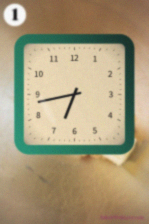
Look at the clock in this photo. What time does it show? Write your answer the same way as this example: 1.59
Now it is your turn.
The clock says 6.43
